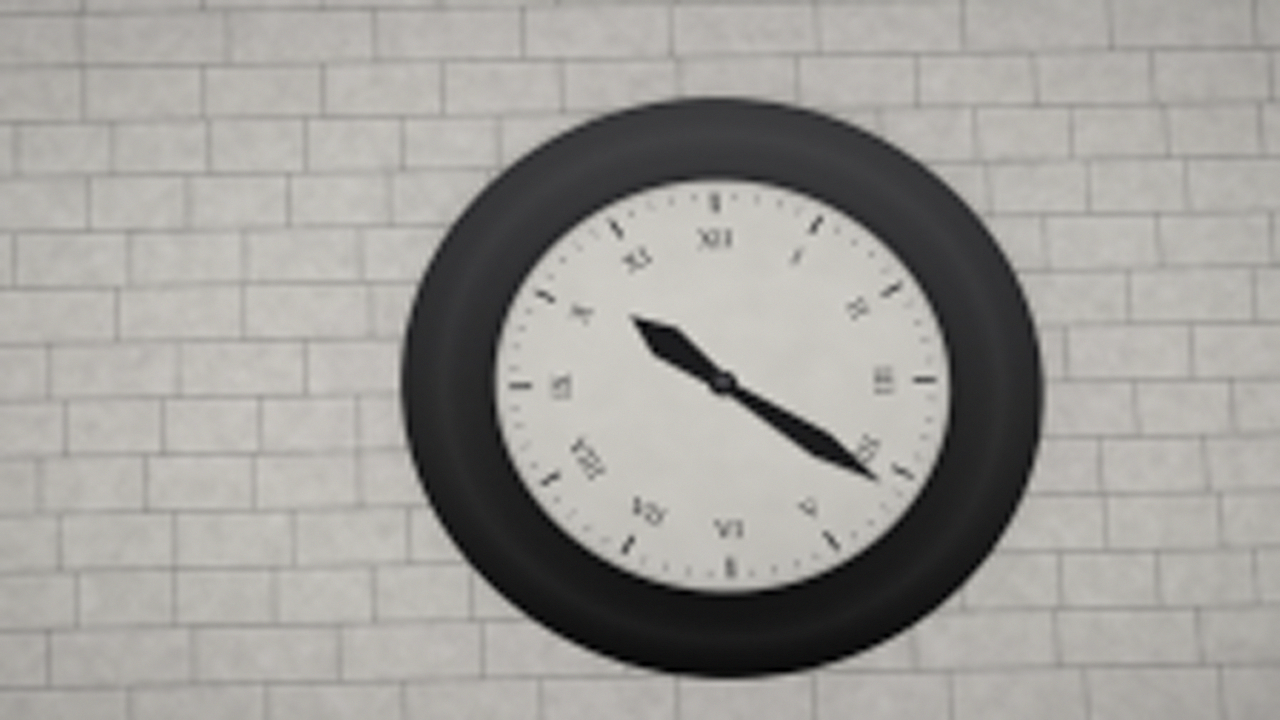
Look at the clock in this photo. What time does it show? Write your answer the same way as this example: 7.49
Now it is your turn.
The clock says 10.21
